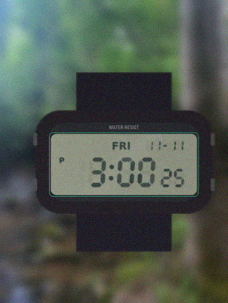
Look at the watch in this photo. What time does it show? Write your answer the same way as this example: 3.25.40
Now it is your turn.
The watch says 3.00.25
